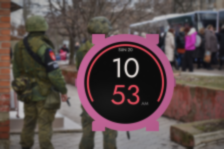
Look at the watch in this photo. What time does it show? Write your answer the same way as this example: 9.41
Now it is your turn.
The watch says 10.53
